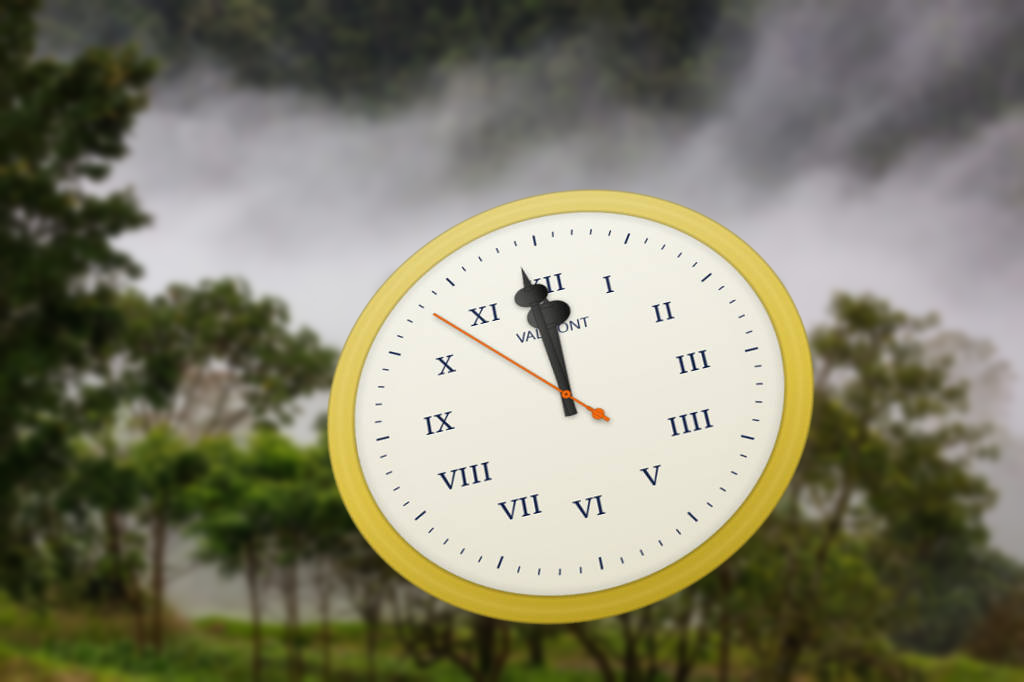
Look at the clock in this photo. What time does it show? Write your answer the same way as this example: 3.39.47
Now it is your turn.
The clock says 11.58.53
